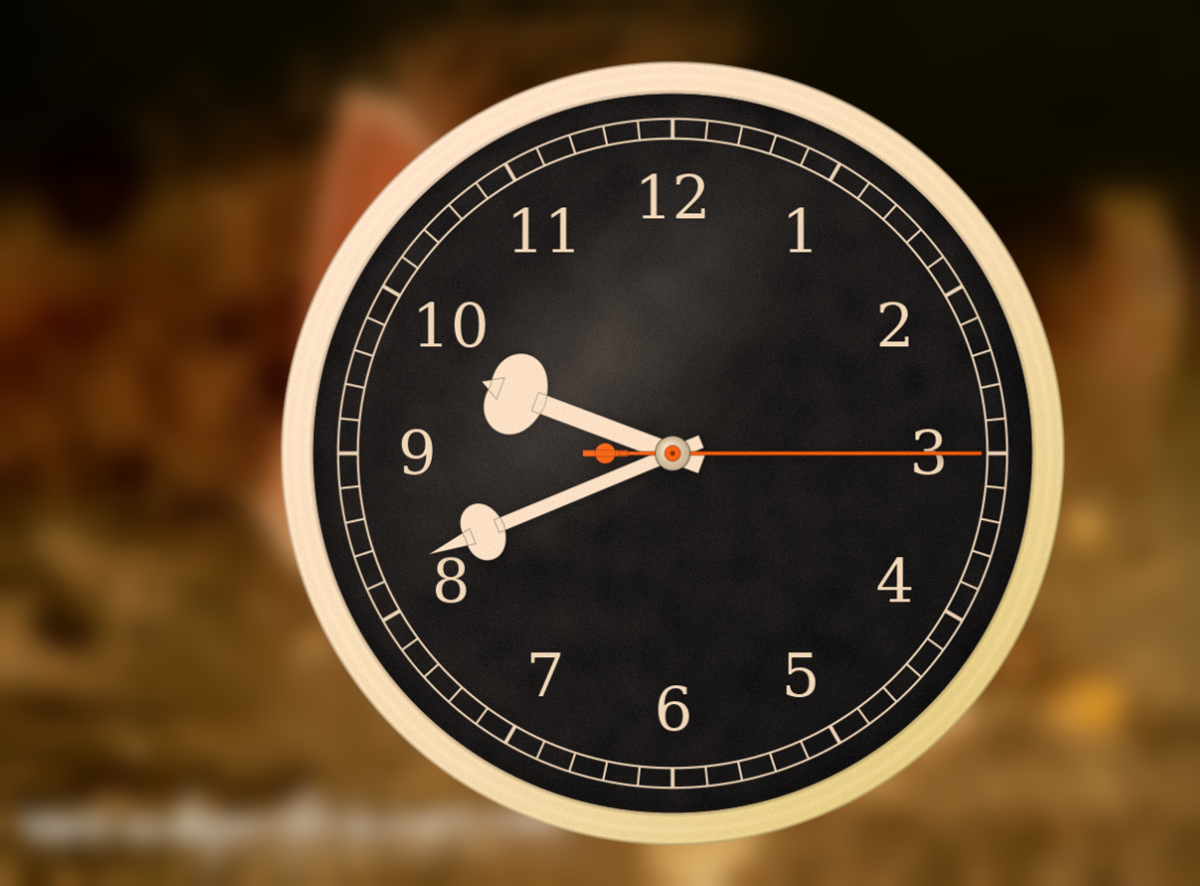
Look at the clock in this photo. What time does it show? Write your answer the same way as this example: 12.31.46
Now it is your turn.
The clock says 9.41.15
